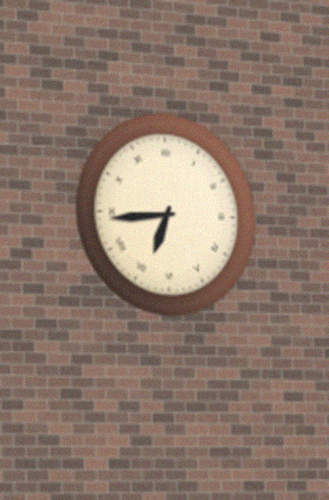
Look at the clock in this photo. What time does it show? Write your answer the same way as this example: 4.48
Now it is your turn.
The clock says 6.44
